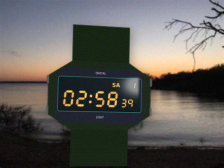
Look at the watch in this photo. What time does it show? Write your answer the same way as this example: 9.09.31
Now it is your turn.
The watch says 2.58.39
